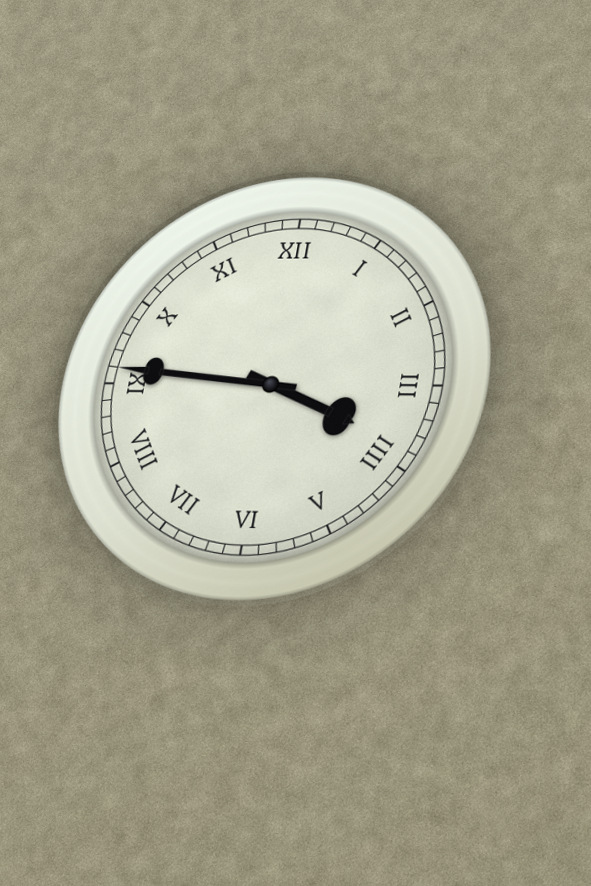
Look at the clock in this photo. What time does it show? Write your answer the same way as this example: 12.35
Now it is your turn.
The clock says 3.46
